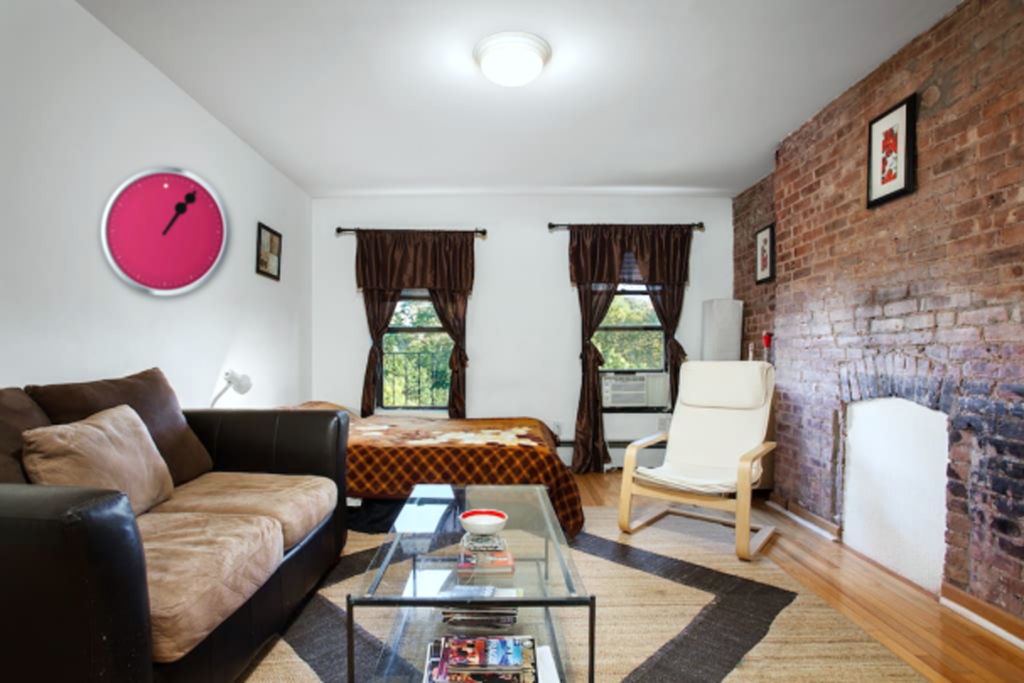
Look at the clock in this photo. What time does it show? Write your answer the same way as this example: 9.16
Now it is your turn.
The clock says 1.06
